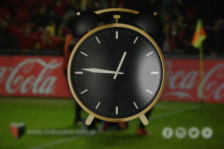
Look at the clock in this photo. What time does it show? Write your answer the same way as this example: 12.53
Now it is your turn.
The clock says 12.46
